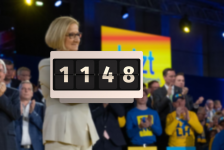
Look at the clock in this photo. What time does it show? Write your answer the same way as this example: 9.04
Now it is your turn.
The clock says 11.48
